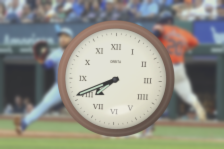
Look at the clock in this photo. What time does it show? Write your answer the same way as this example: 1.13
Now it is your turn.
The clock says 7.41
